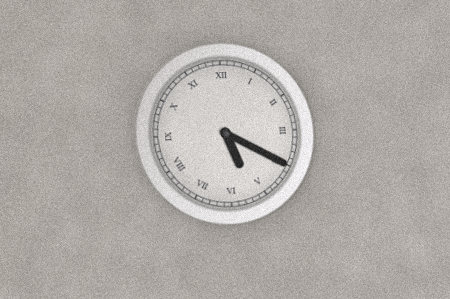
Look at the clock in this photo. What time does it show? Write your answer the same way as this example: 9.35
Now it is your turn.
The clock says 5.20
